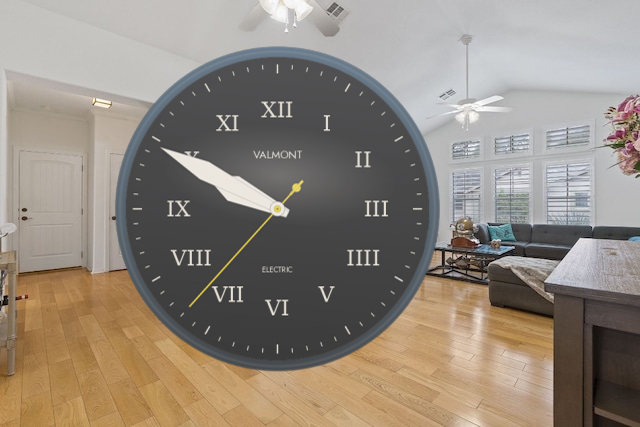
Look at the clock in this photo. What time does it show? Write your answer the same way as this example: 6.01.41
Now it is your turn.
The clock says 9.49.37
